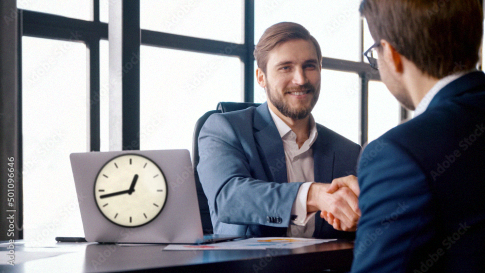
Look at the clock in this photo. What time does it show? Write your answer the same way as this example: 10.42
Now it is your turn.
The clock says 12.43
